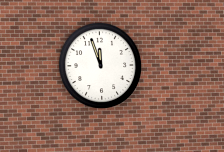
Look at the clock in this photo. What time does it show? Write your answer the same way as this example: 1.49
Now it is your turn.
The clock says 11.57
